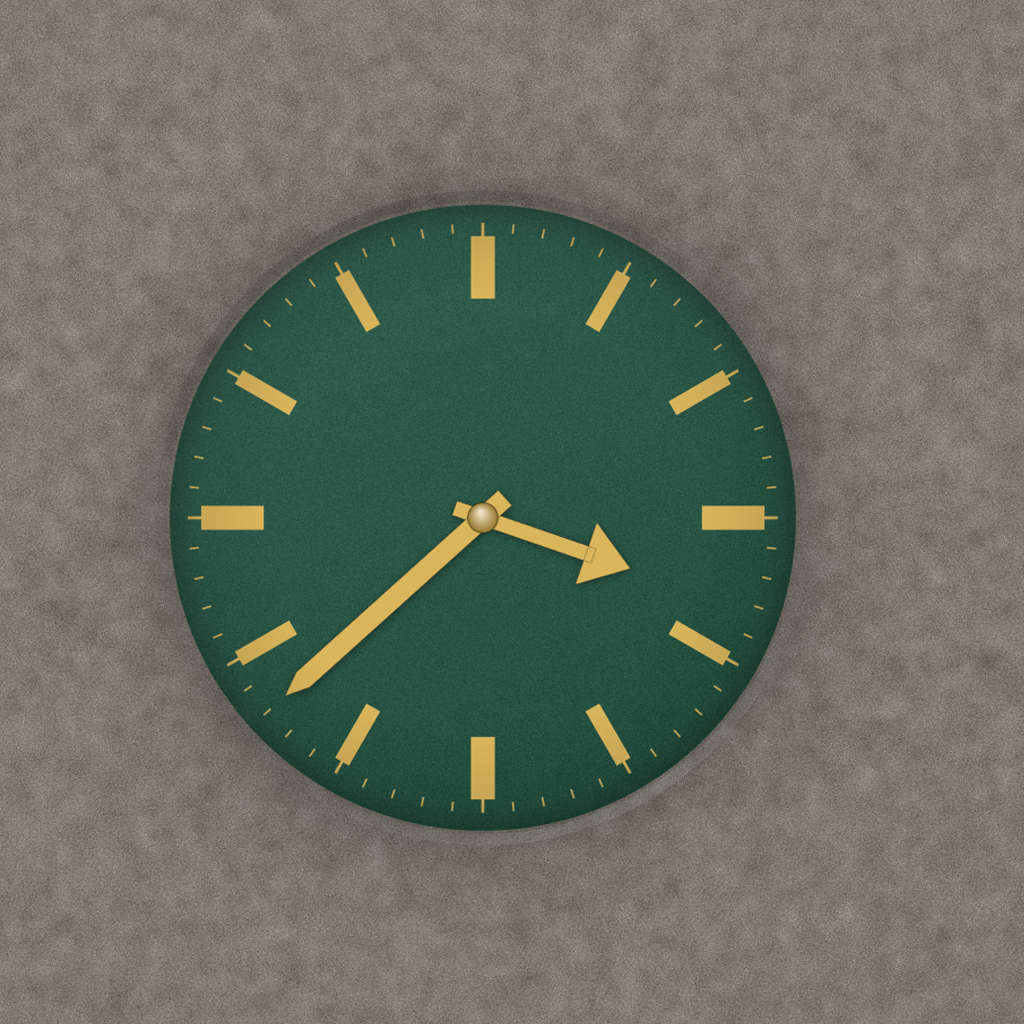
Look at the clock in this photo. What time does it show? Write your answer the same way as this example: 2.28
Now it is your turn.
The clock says 3.38
